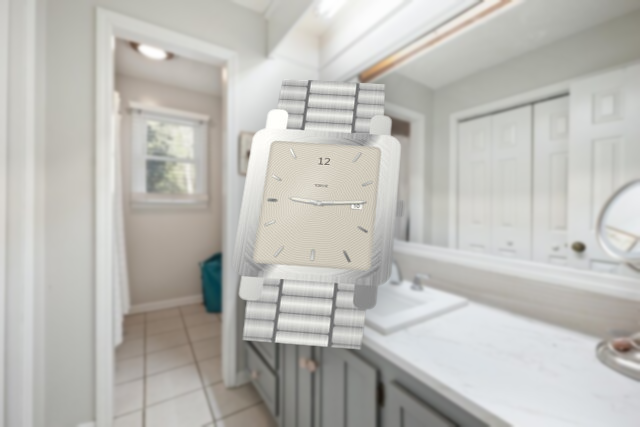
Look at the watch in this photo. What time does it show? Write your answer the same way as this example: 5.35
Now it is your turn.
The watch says 9.14
